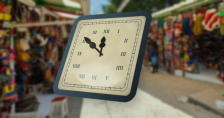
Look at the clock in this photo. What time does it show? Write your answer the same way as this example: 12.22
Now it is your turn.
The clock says 11.51
